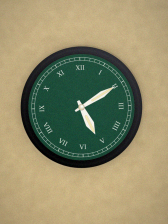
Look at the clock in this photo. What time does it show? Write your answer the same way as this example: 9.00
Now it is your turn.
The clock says 5.10
